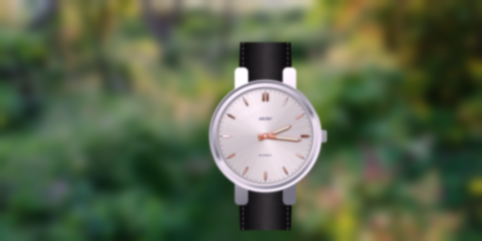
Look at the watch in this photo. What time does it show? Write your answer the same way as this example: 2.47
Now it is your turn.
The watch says 2.16
